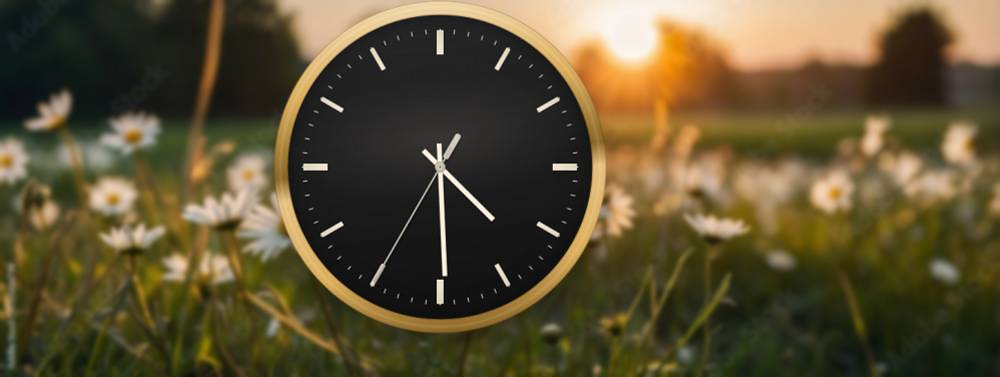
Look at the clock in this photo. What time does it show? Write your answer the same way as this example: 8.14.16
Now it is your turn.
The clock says 4.29.35
